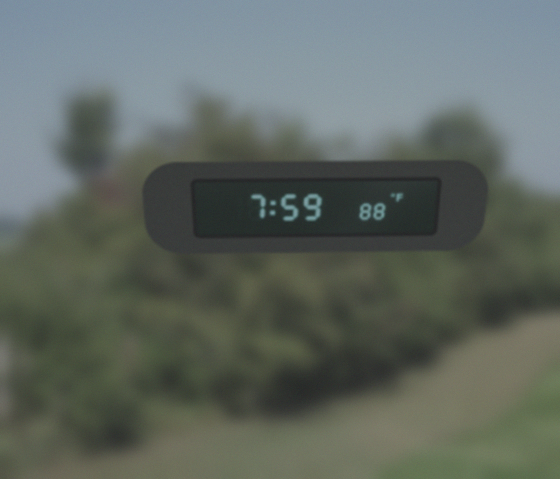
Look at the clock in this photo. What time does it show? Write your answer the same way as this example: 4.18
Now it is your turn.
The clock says 7.59
